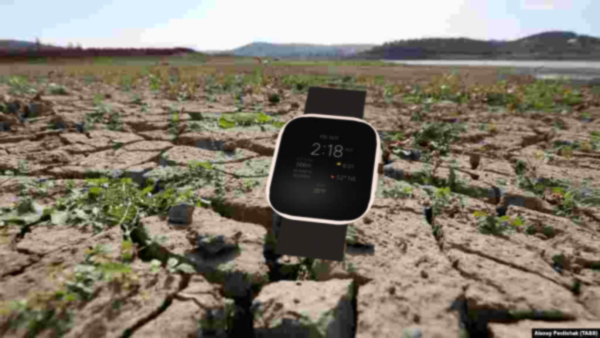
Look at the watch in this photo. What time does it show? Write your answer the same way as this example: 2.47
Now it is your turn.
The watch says 2.18
